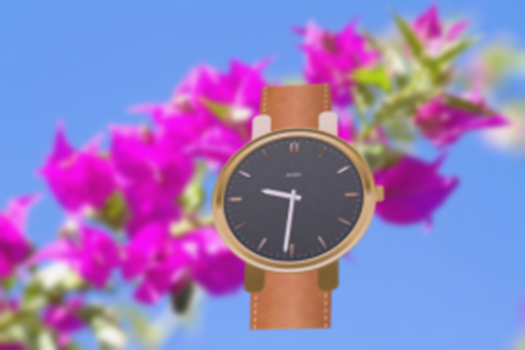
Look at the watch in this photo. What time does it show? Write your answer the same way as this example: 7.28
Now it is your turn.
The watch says 9.31
